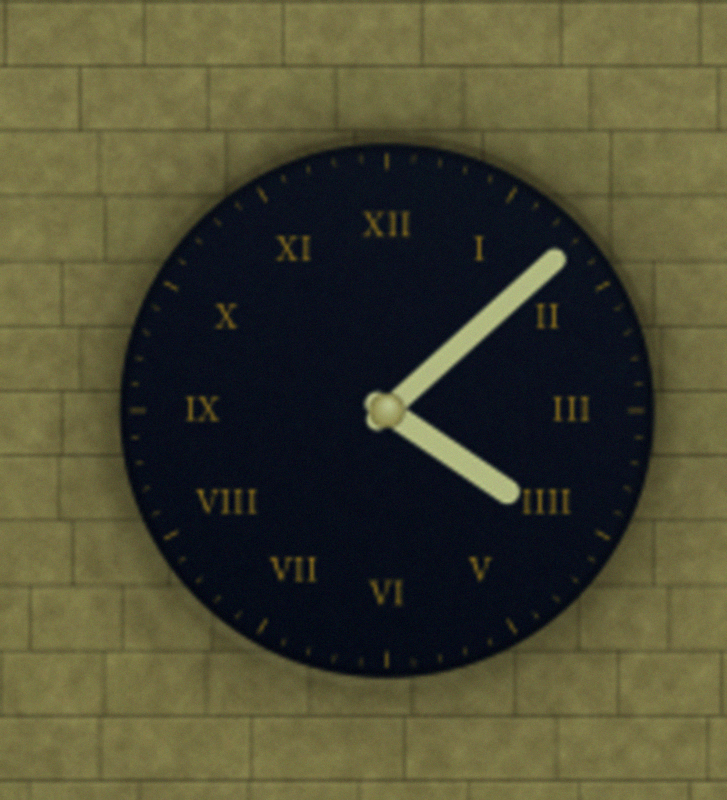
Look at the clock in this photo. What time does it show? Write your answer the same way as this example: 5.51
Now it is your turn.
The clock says 4.08
